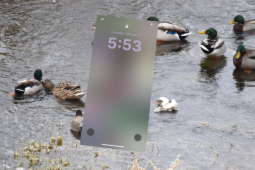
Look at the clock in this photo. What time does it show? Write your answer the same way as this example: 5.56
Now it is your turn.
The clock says 5.53
